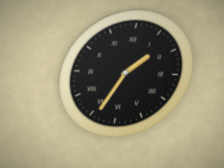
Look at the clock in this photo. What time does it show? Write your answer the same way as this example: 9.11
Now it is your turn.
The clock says 1.34
